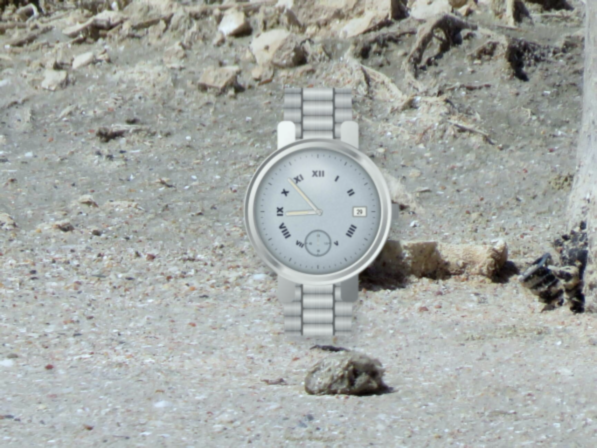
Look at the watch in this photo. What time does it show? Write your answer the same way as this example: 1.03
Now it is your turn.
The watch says 8.53
